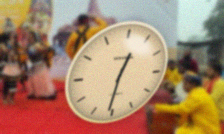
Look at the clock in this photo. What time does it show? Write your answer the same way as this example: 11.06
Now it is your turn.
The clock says 12.31
